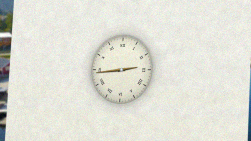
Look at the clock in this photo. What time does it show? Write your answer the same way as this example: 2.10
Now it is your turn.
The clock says 2.44
